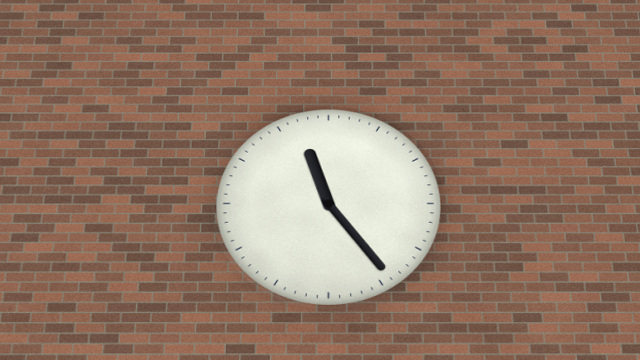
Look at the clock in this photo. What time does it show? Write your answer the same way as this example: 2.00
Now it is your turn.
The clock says 11.24
